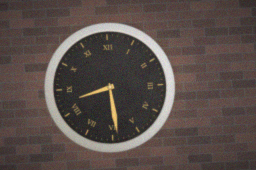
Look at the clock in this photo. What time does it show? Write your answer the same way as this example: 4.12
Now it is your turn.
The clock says 8.29
